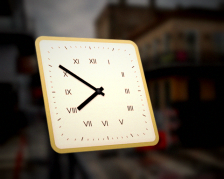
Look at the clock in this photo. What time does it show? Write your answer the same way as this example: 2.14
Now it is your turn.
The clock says 7.51
